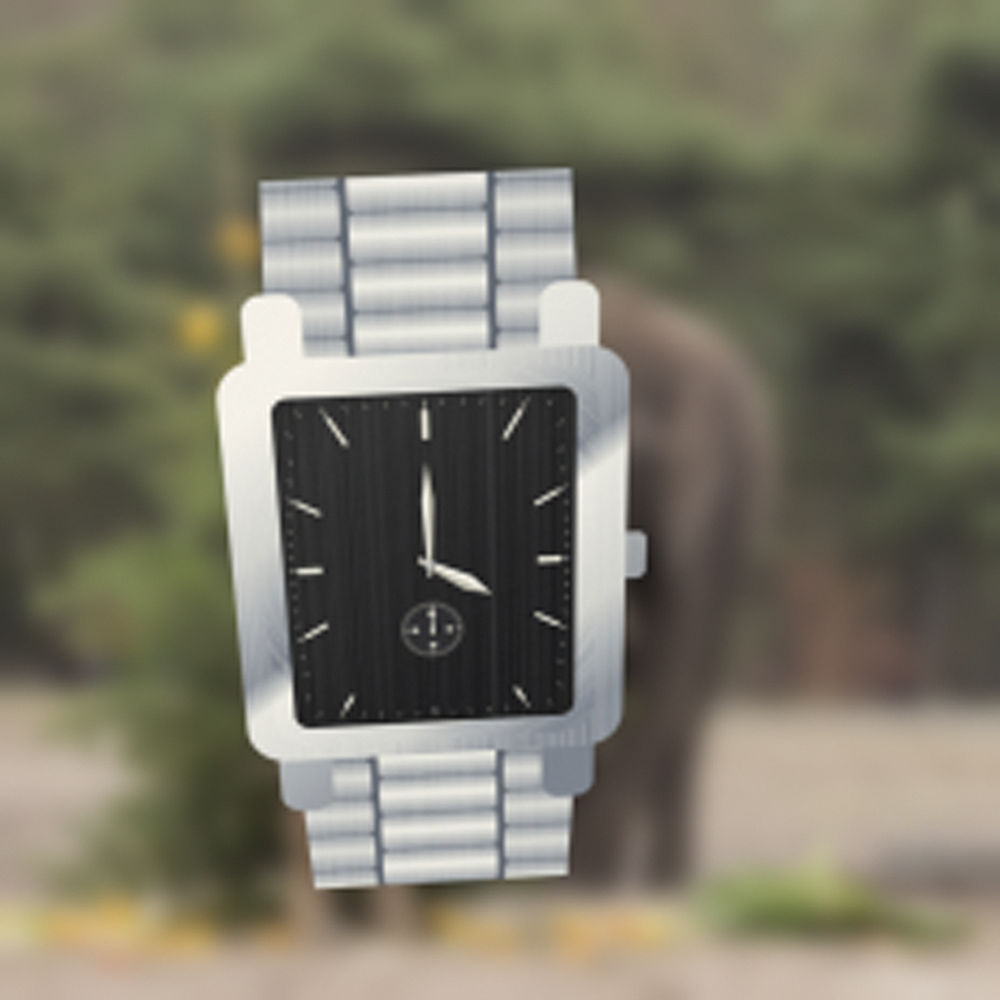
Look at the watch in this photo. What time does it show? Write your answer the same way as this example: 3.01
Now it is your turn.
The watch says 4.00
